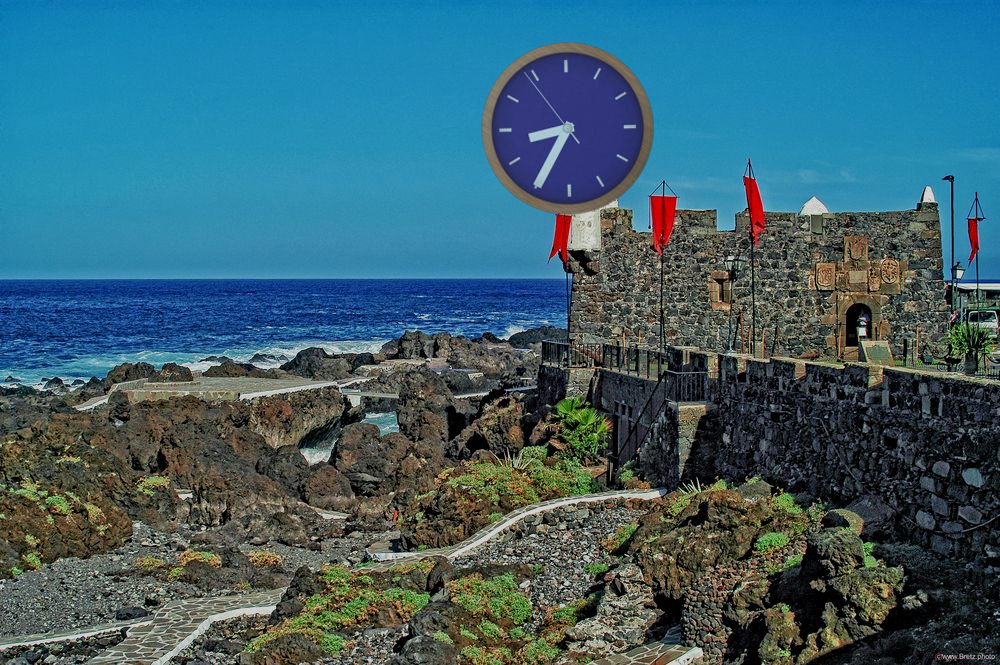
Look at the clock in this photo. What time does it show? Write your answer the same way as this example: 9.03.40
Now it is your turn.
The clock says 8.34.54
